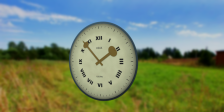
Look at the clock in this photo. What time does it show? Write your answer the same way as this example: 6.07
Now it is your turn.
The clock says 1.53
